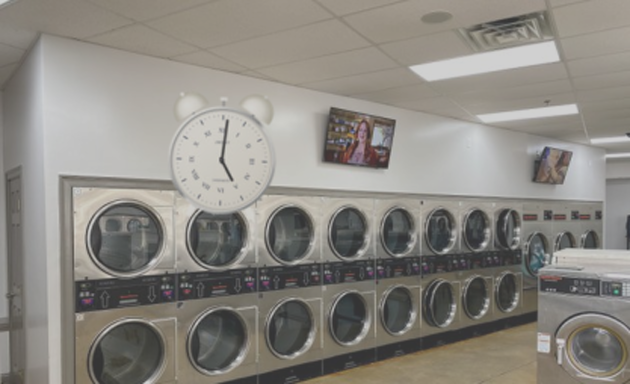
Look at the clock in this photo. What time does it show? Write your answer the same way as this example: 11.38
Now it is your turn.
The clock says 5.01
